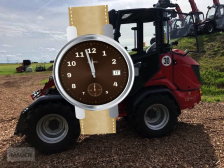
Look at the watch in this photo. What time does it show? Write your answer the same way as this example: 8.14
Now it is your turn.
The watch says 11.58
